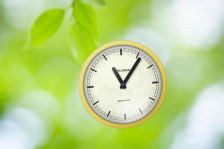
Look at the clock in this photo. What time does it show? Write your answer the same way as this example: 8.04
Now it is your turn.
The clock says 11.06
